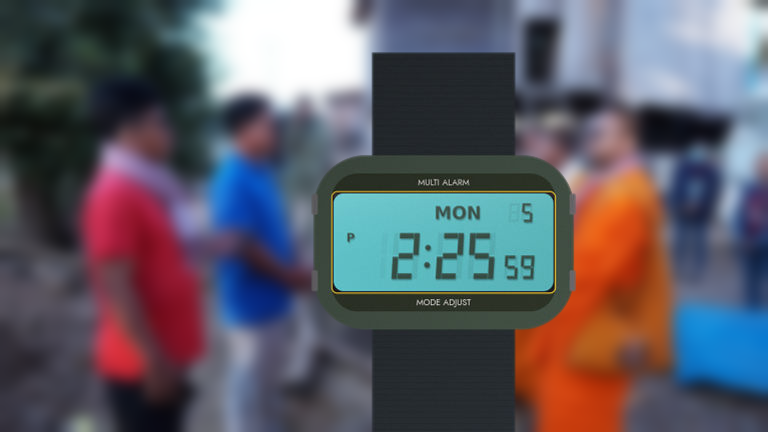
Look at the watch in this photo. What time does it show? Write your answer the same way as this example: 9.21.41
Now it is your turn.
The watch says 2.25.59
